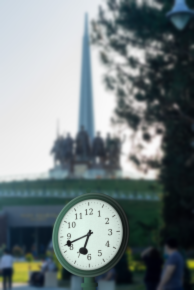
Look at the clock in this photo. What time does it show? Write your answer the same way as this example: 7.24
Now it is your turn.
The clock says 6.42
